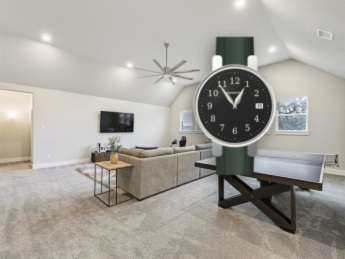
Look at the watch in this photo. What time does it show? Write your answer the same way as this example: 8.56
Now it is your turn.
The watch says 12.54
